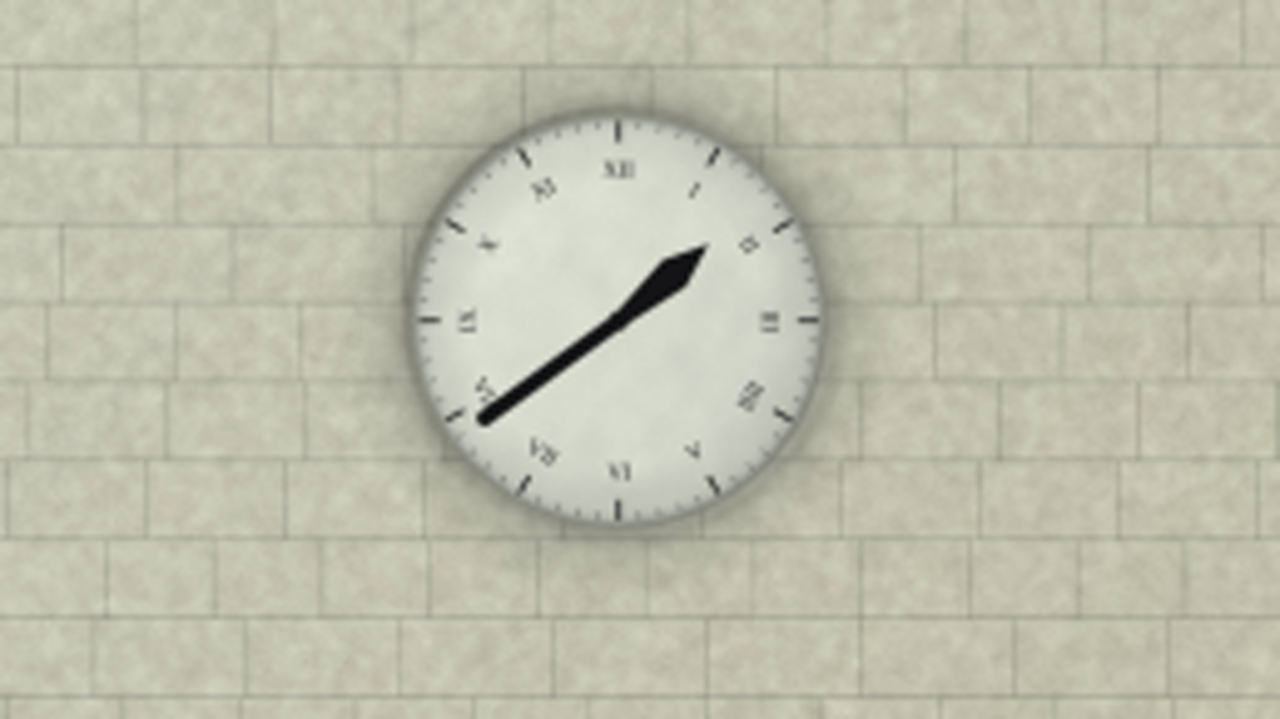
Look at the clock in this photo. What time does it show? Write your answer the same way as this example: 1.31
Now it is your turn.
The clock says 1.39
